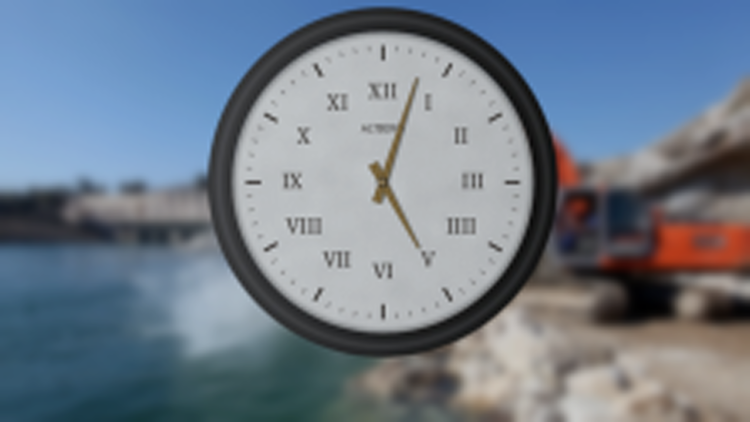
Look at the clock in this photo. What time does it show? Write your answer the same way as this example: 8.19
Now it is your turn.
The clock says 5.03
